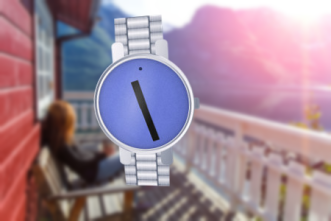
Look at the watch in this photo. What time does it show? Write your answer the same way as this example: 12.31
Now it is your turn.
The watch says 11.27
